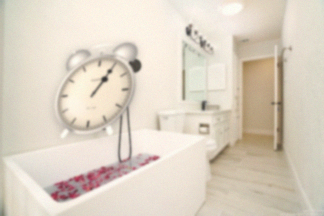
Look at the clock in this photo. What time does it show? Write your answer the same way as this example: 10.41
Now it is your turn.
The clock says 1.05
